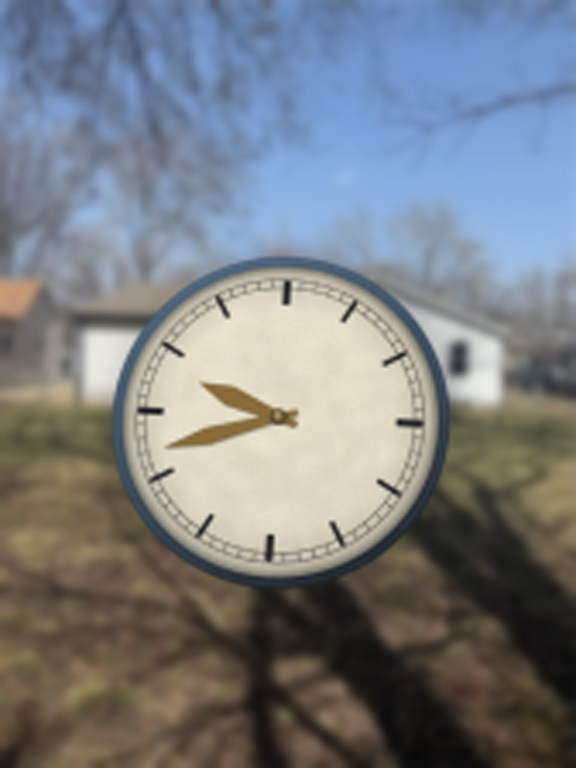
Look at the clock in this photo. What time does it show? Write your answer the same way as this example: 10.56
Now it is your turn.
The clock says 9.42
